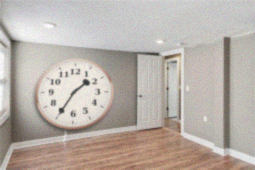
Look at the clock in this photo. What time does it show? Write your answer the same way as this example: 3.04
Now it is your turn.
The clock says 1.35
